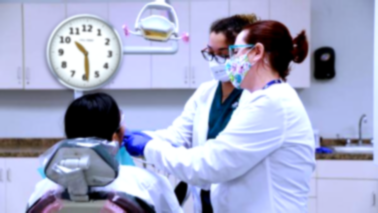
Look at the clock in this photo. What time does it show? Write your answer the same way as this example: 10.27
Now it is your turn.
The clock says 10.29
